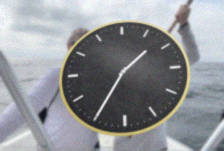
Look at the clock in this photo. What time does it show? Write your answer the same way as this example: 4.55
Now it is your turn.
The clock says 1.35
